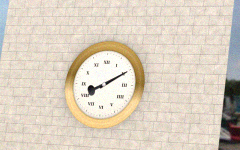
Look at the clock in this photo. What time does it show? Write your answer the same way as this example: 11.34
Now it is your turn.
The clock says 8.10
